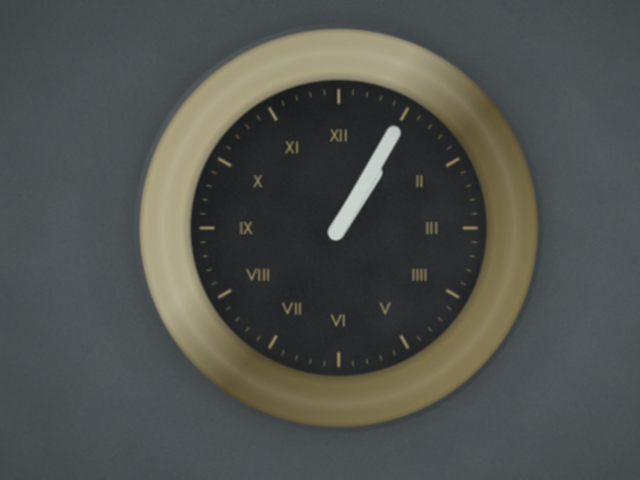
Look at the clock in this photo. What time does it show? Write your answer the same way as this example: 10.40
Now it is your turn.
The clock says 1.05
